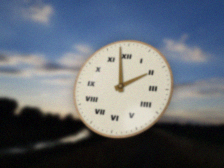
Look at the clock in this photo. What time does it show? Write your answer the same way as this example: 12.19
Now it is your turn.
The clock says 1.58
